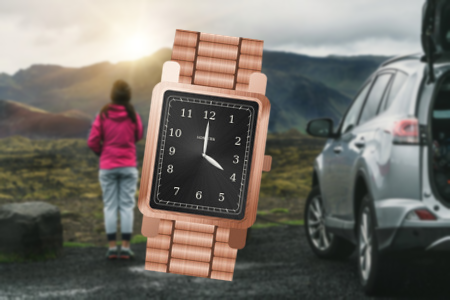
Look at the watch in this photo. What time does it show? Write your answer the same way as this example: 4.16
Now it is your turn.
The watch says 4.00
